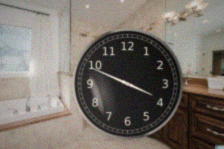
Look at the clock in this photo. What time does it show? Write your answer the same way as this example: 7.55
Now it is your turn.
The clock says 3.49
